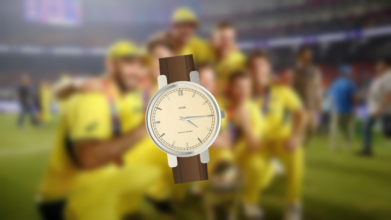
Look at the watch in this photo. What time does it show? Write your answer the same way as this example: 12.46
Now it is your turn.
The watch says 4.15
